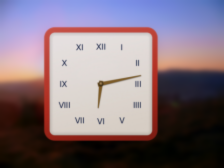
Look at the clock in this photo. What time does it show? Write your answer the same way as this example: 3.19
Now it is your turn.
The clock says 6.13
